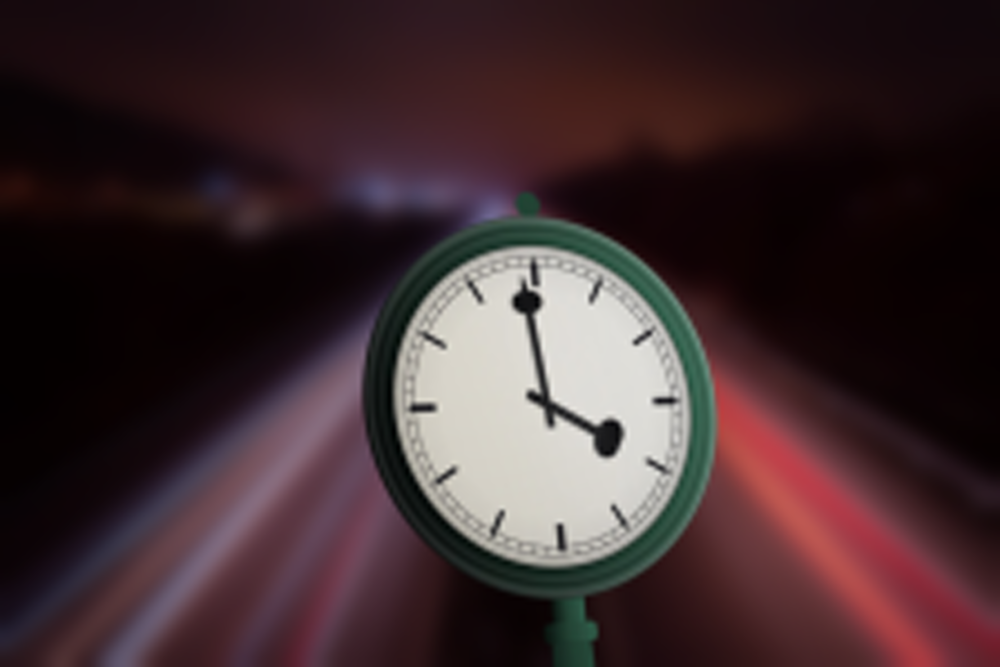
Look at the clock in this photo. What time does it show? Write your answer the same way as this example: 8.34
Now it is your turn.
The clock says 3.59
